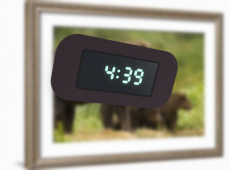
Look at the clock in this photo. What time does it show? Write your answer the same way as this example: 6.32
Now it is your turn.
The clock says 4.39
